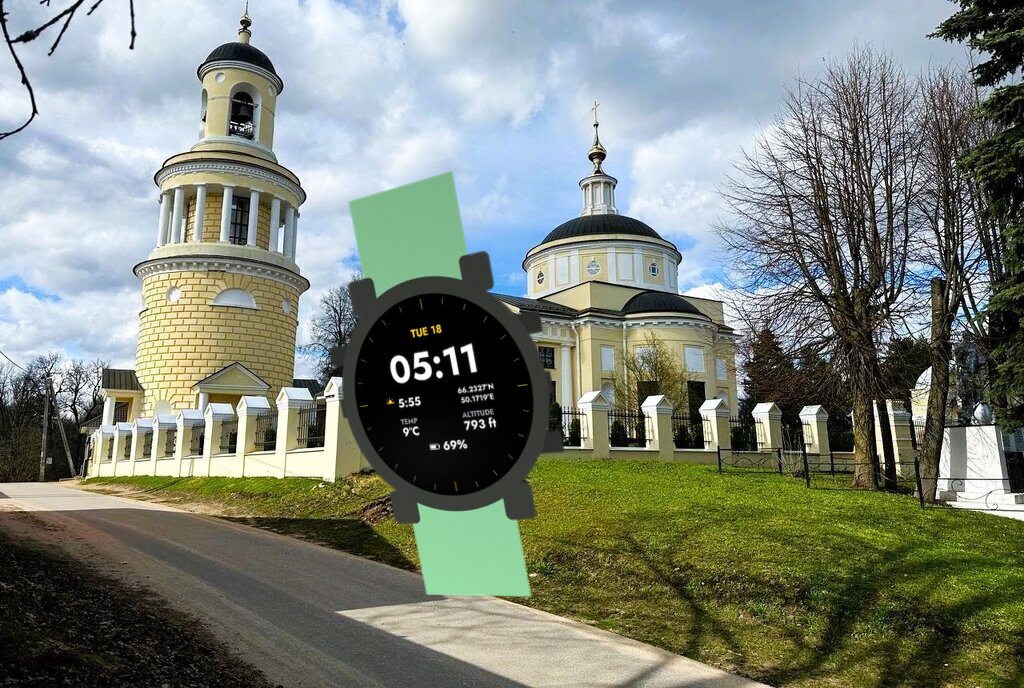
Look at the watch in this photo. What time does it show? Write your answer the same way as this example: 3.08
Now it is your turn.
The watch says 5.11
